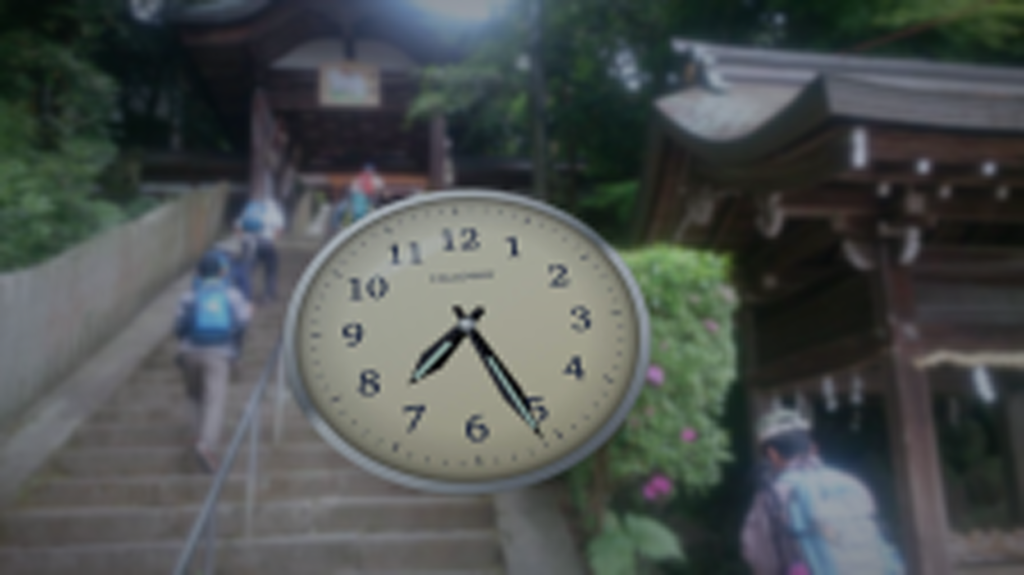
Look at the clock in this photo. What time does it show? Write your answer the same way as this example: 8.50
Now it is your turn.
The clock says 7.26
